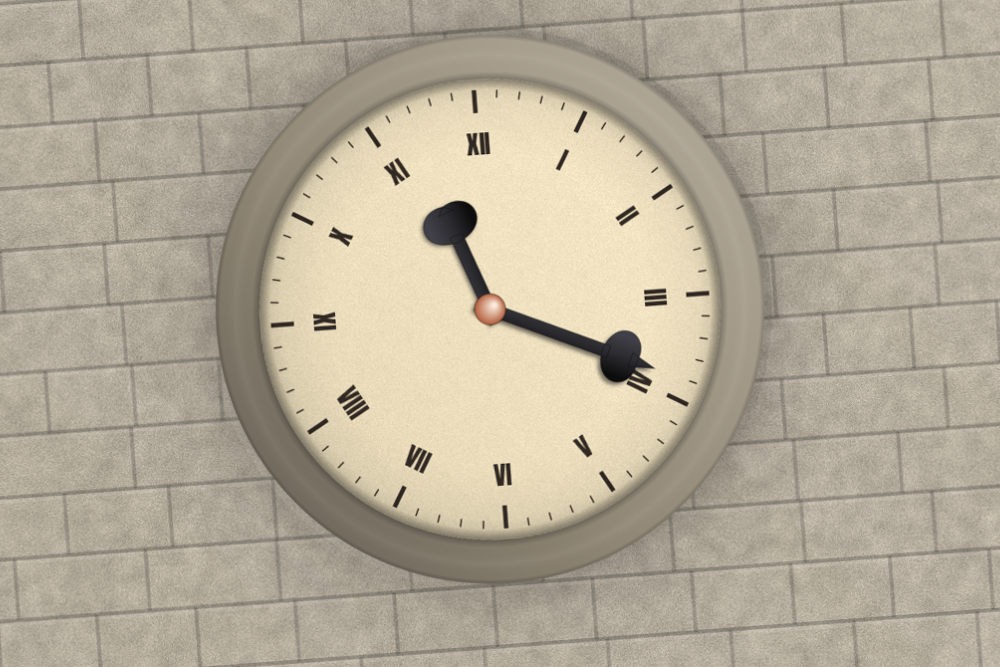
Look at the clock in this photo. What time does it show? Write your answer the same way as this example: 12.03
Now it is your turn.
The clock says 11.19
